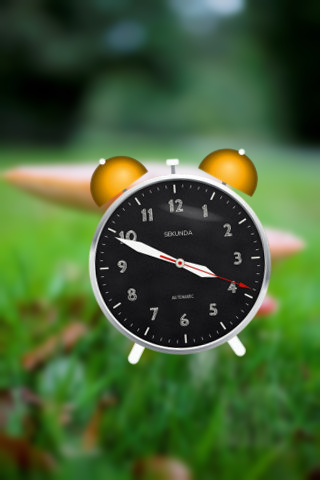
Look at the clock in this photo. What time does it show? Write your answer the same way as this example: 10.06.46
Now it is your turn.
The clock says 3.49.19
